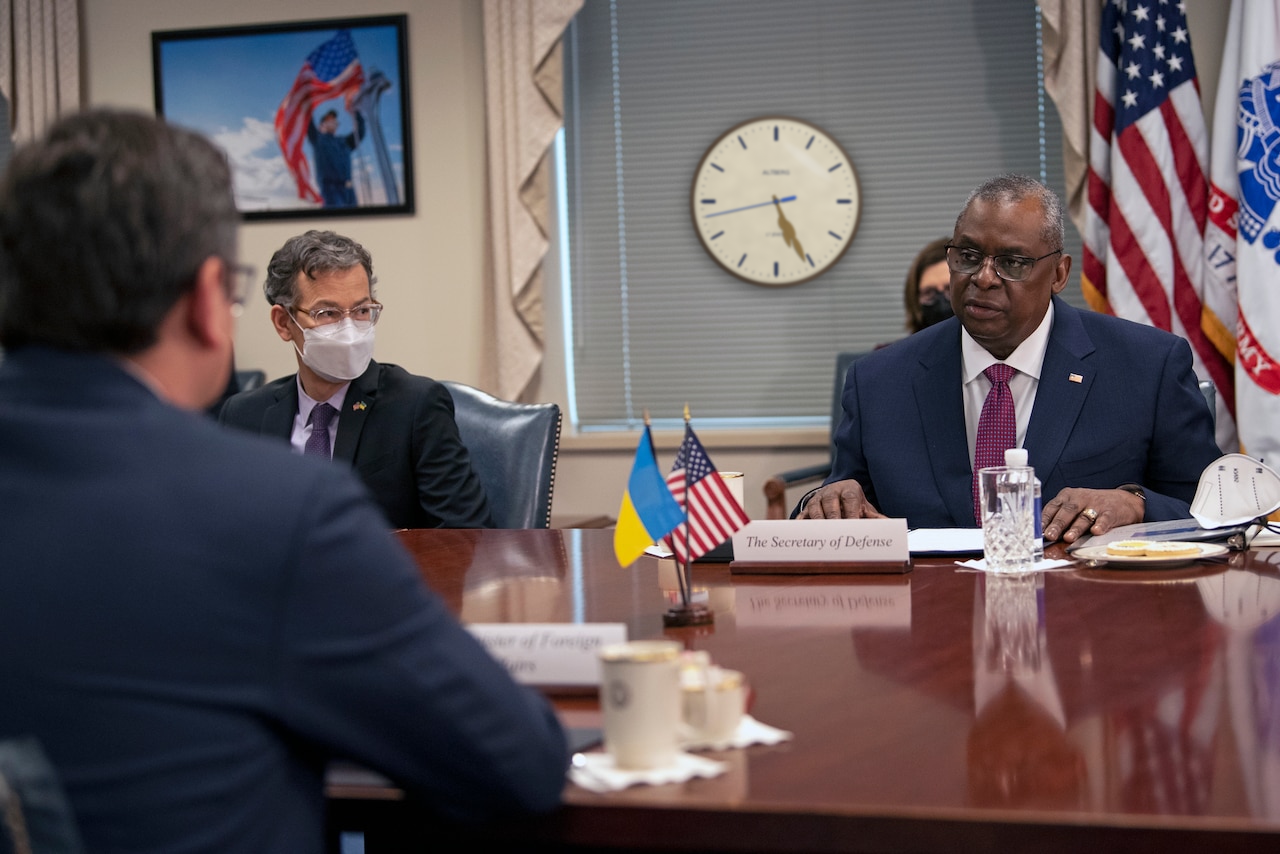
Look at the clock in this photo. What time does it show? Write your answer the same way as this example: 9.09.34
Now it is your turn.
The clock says 5.25.43
